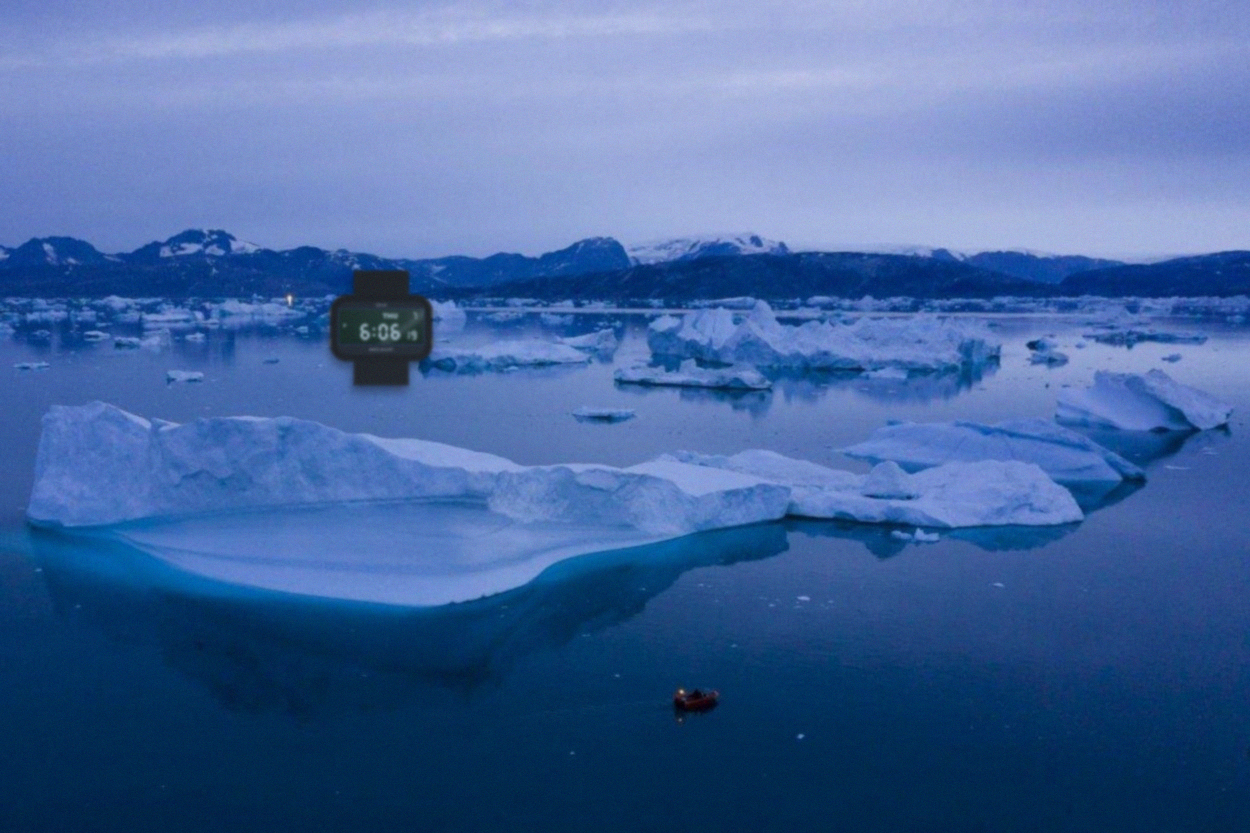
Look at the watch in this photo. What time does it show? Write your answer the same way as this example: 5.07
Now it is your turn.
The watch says 6.06
